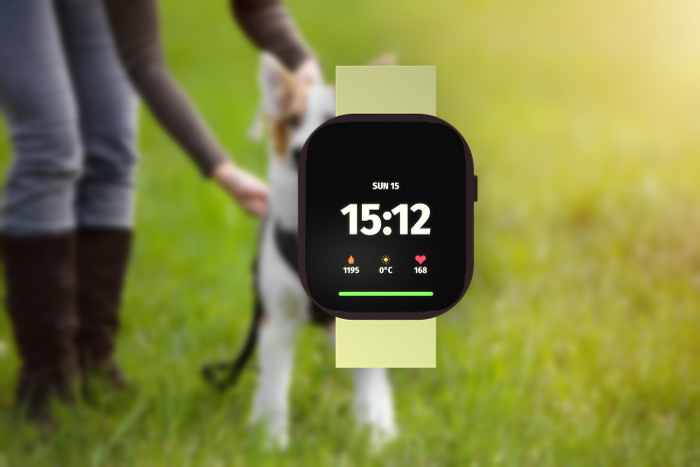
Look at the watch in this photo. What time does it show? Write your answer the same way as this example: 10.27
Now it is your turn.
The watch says 15.12
